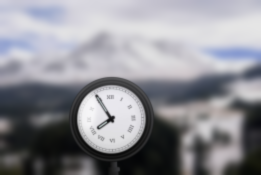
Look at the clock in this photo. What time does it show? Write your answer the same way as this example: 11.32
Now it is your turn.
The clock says 7.55
